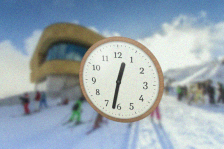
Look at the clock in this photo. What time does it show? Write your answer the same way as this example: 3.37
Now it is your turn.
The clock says 12.32
